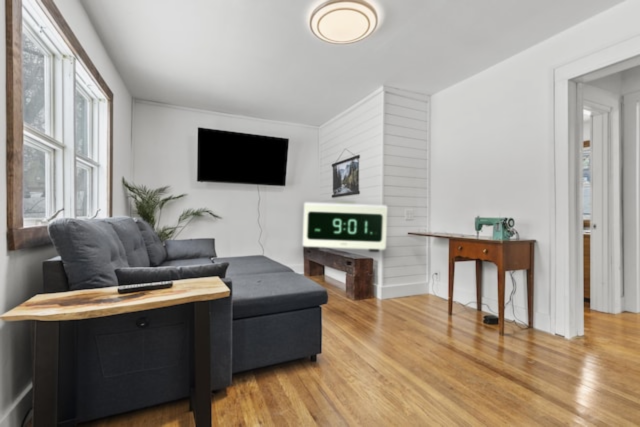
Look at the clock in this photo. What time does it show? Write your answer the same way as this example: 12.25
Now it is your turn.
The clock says 9.01
